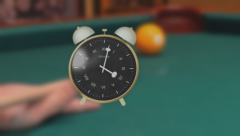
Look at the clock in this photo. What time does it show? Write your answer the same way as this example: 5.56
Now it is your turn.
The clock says 4.02
